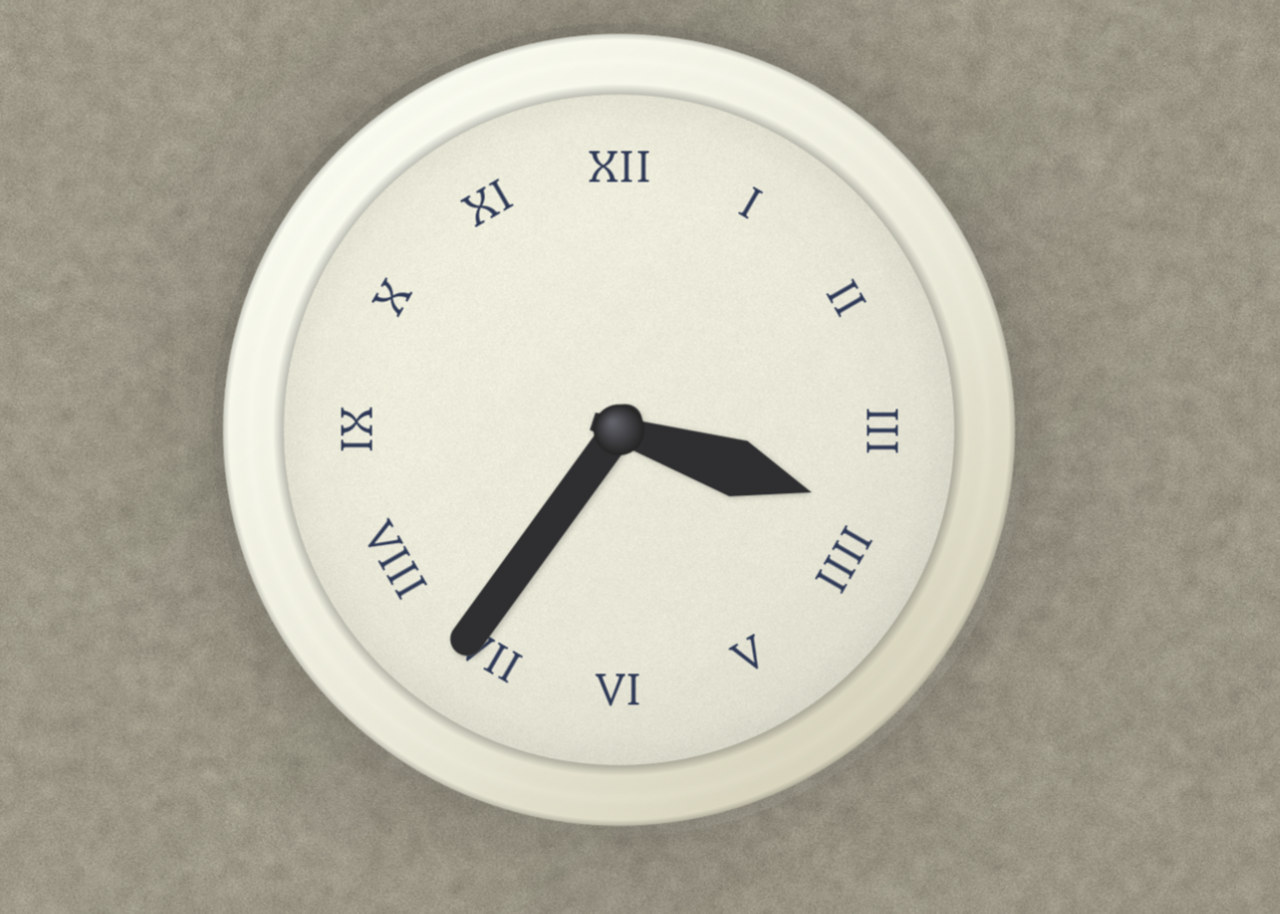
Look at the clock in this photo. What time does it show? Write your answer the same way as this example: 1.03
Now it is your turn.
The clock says 3.36
